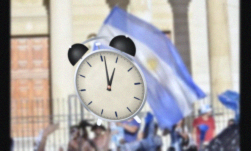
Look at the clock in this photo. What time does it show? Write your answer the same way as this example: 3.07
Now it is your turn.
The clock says 1.01
